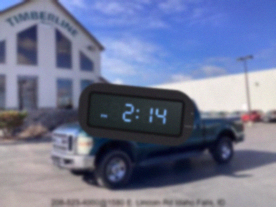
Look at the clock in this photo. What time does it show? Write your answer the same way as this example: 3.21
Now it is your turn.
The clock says 2.14
